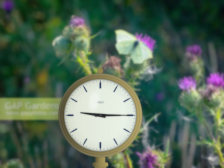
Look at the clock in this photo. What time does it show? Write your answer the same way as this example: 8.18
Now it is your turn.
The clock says 9.15
